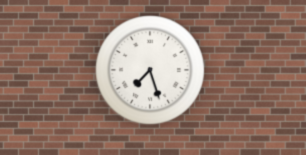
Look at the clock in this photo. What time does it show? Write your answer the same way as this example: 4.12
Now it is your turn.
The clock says 7.27
